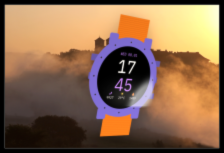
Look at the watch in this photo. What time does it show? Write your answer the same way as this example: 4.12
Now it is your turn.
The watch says 17.45
